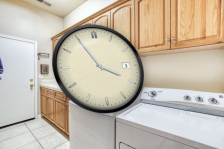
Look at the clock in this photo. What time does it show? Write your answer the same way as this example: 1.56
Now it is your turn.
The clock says 3.55
